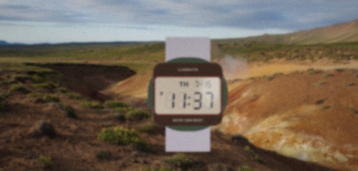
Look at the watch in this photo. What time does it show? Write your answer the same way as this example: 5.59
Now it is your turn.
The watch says 11.37
